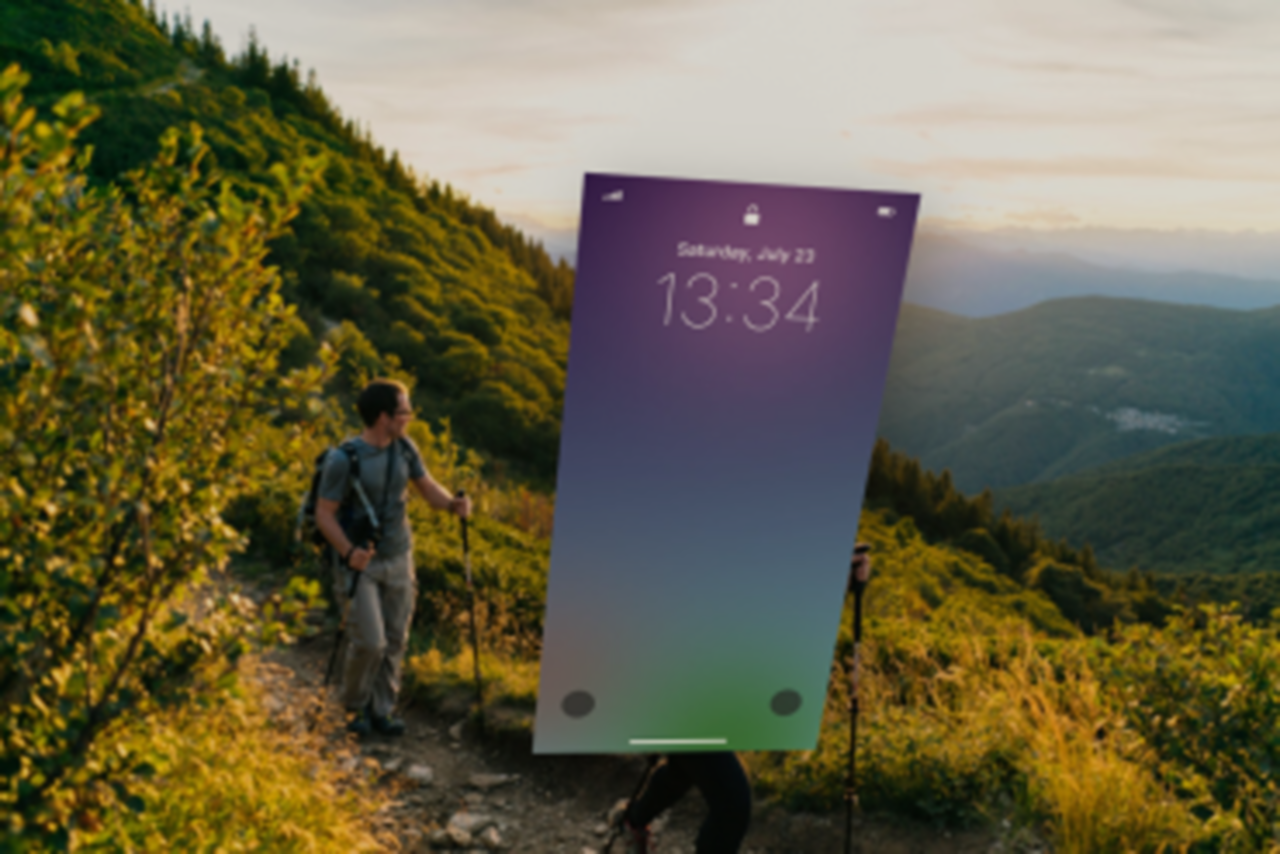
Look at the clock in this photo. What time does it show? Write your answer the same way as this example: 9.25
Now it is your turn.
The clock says 13.34
